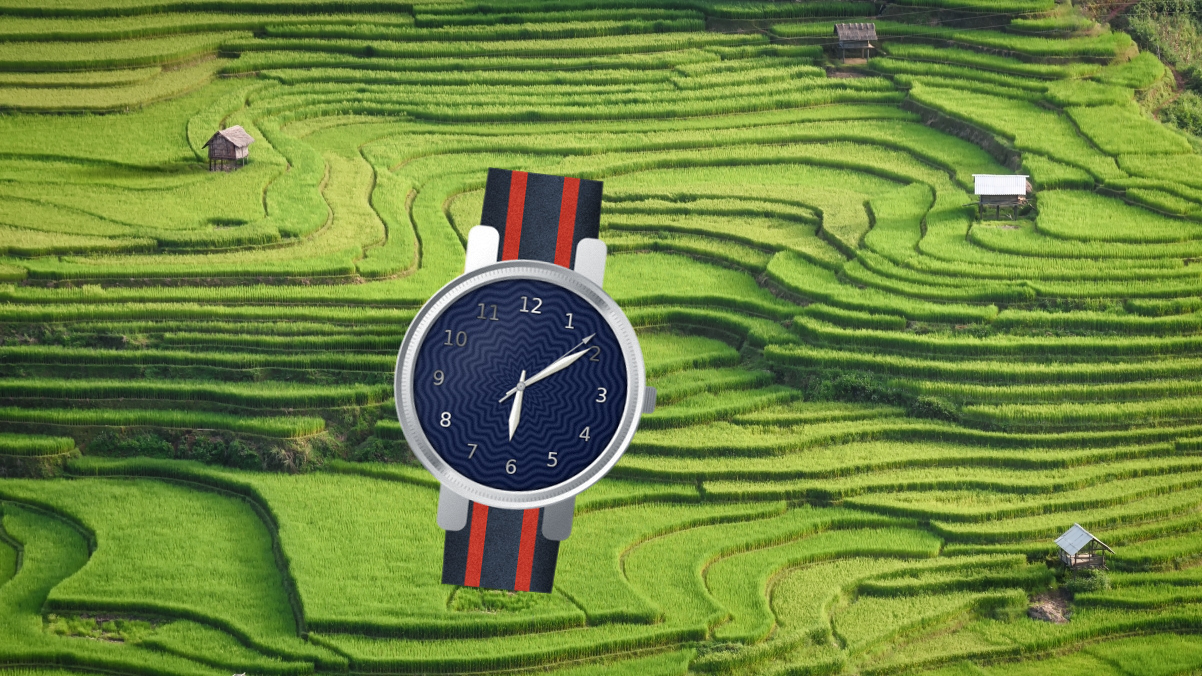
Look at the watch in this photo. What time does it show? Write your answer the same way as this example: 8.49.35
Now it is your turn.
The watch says 6.09.08
